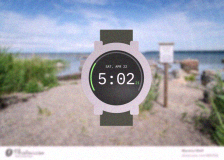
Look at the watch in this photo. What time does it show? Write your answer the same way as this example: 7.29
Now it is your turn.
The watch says 5.02
